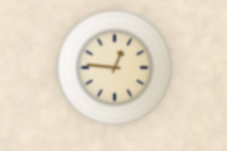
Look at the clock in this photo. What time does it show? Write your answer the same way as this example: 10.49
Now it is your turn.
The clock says 12.46
